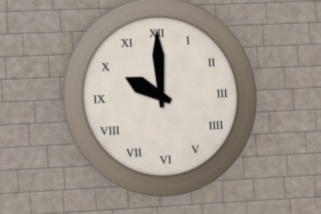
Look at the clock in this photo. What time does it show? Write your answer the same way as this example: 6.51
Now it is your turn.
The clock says 10.00
